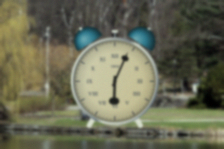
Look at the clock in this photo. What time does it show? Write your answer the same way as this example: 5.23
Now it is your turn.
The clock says 6.04
